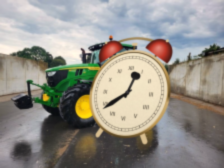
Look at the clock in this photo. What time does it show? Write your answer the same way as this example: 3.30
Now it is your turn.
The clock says 12.39
